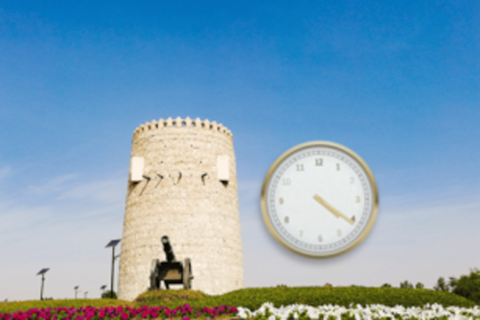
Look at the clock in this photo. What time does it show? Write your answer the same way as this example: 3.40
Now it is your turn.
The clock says 4.21
